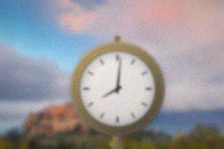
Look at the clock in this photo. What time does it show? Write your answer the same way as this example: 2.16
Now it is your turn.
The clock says 8.01
